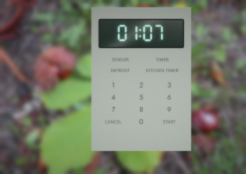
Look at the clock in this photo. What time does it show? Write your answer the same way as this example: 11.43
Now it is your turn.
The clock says 1.07
